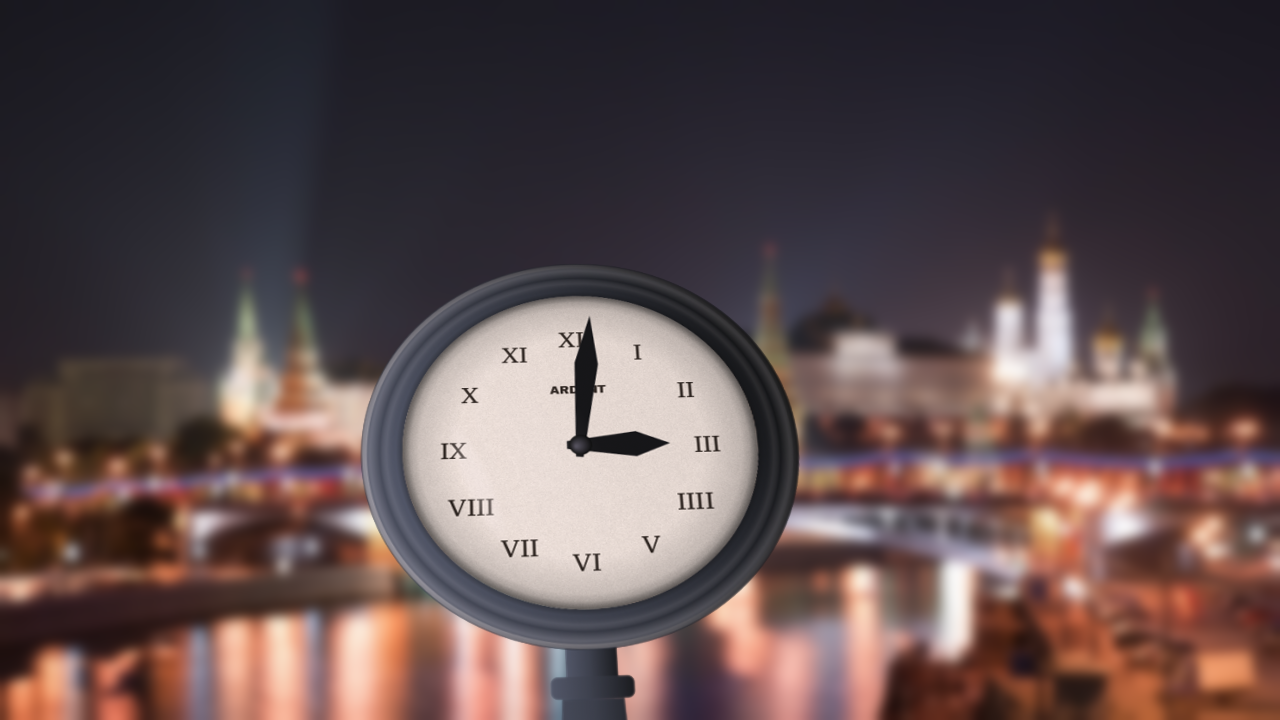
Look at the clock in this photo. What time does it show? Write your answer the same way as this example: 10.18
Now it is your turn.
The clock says 3.01
